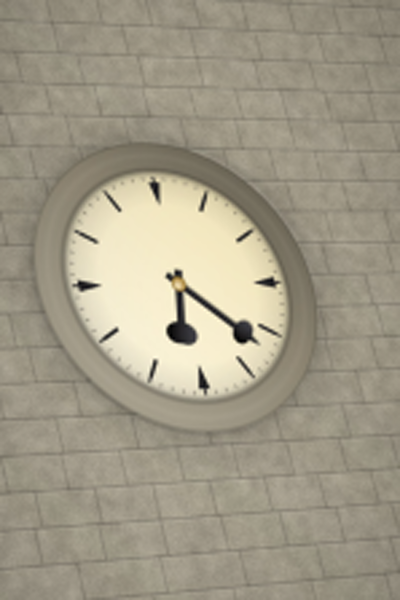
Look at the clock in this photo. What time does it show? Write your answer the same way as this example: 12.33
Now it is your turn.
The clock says 6.22
